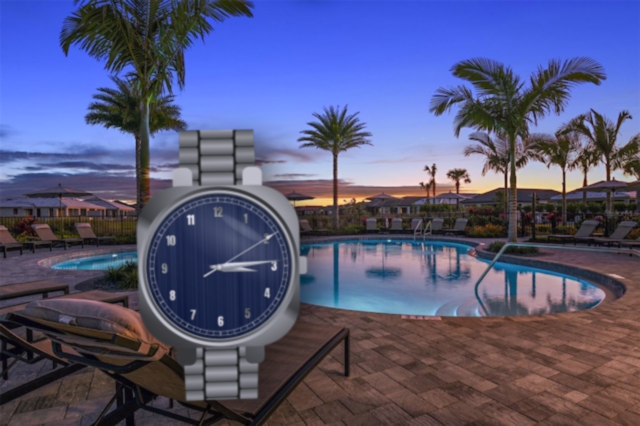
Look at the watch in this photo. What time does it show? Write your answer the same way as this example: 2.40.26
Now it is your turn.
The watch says 3.14.10
